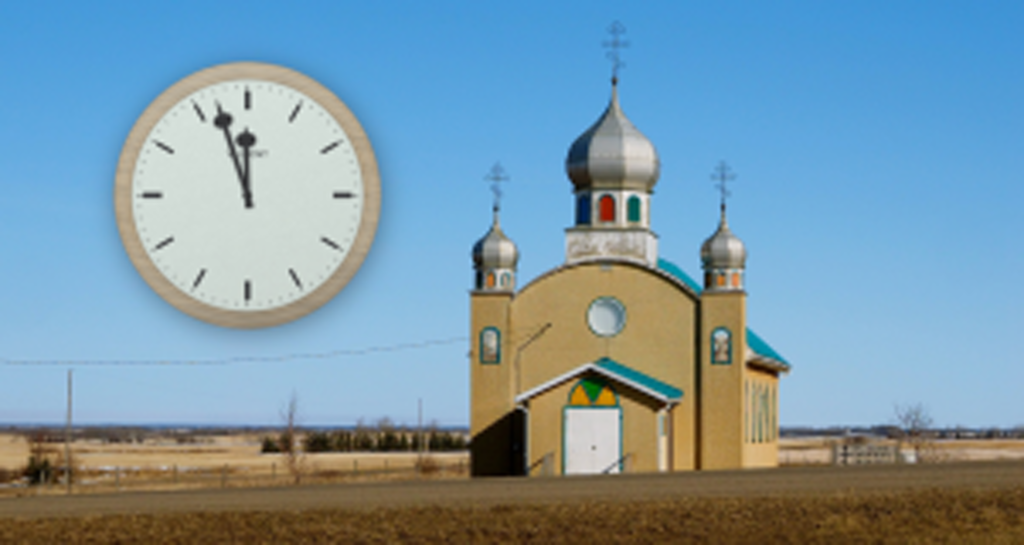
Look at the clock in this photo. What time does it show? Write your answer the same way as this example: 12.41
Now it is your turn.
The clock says 11.57
